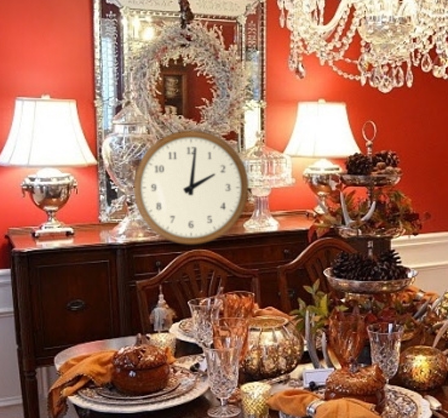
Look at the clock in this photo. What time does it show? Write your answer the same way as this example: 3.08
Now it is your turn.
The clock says 2.01
